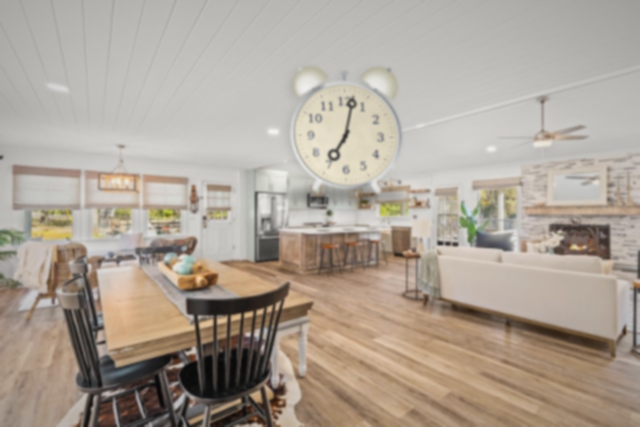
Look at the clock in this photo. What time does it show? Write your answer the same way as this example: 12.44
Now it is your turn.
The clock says 7.02
